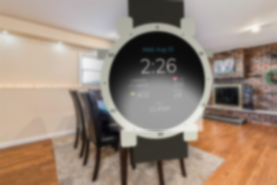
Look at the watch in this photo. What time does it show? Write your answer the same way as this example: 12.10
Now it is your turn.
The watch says 2.26
